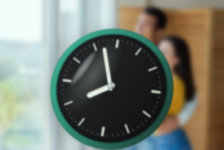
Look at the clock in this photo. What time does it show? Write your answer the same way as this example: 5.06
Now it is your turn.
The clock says 7.57
